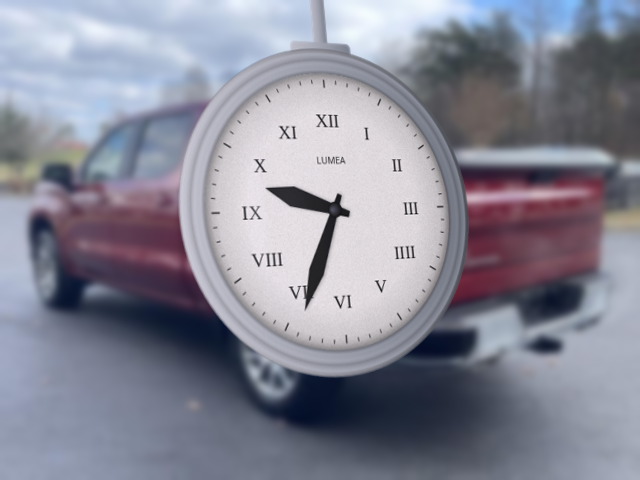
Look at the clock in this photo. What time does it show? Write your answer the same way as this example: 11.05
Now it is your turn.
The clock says 9.34
